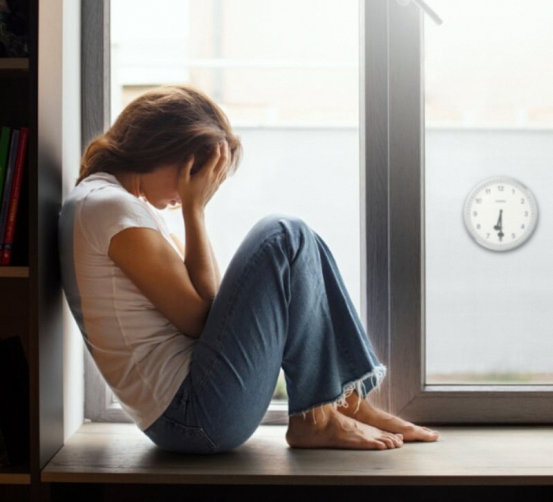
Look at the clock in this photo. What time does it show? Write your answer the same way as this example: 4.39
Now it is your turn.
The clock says 6.30
